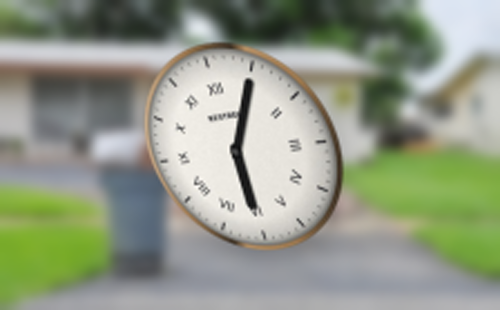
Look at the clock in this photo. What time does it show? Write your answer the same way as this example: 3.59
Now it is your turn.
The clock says 6.05
